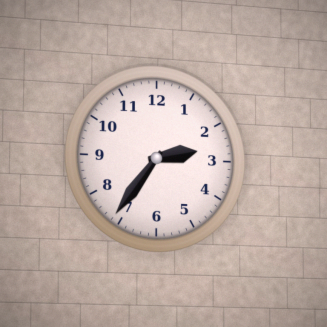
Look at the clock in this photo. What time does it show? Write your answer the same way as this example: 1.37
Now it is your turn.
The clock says 2.36
